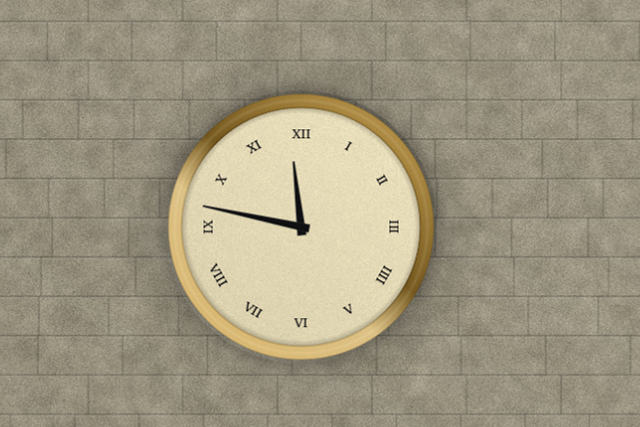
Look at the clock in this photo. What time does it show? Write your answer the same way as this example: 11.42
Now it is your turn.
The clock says 11.47
